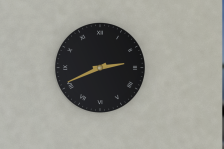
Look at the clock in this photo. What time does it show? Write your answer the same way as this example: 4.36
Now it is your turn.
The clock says 2.41
